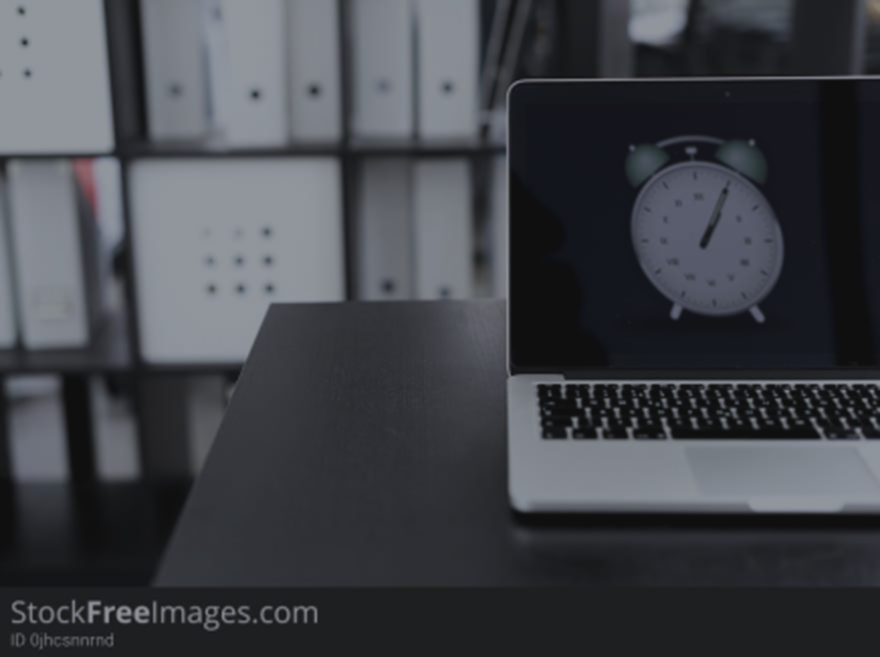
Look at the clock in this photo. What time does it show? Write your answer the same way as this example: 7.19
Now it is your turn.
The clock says 1.05
